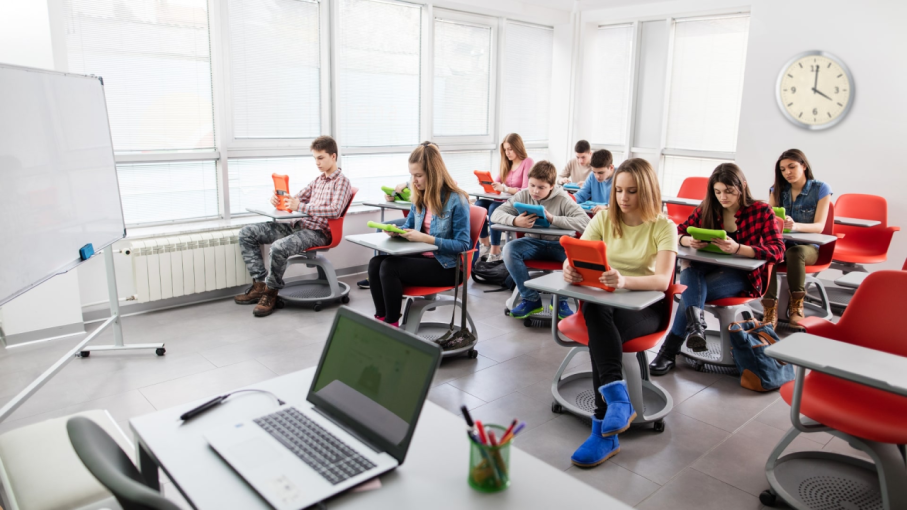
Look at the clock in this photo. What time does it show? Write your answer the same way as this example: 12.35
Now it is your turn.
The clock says 4.01
